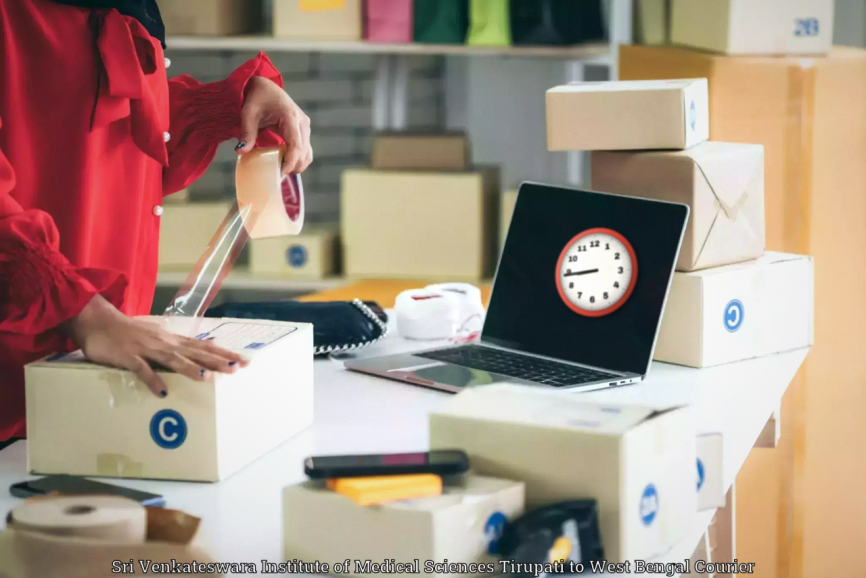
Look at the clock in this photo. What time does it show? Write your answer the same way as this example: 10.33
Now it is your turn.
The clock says 8.44
